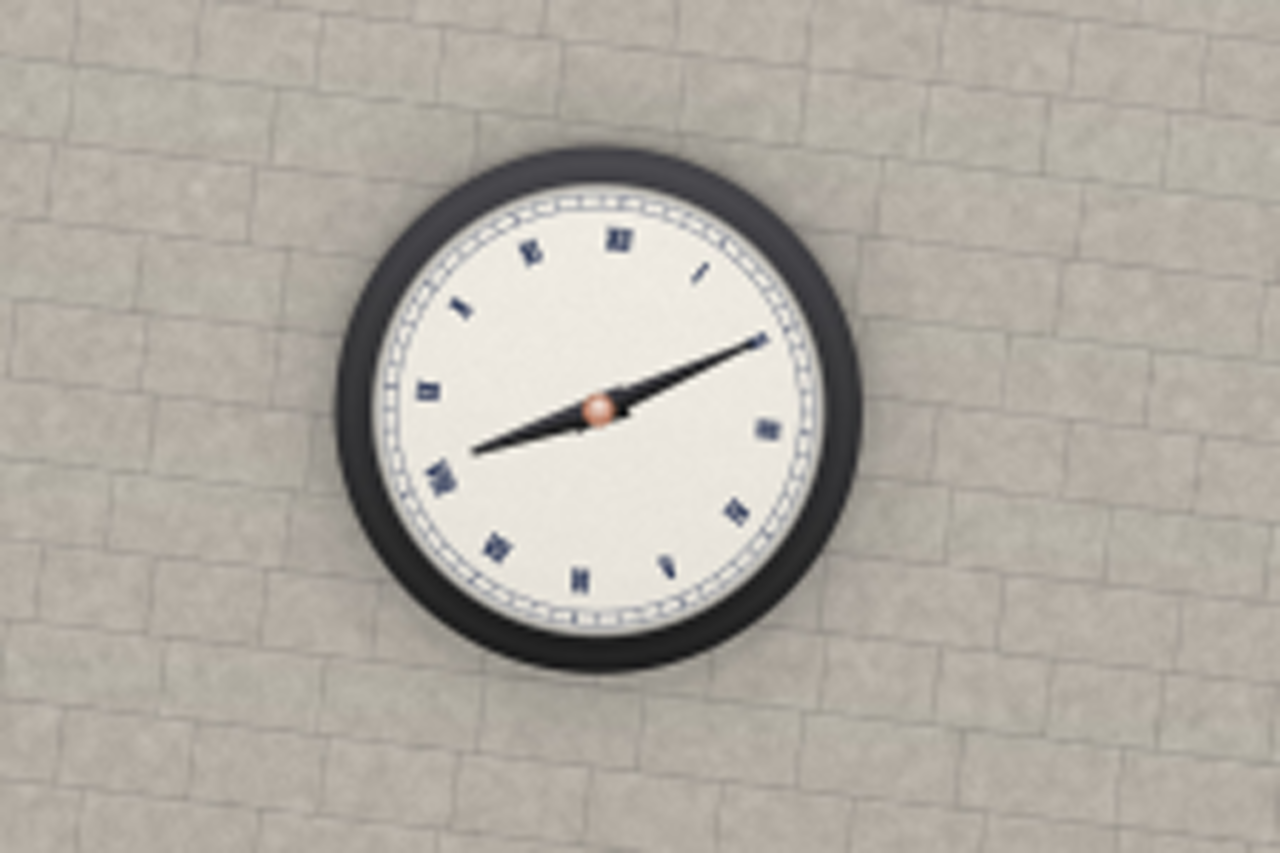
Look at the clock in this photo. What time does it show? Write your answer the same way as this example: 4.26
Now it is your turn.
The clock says 8.10
